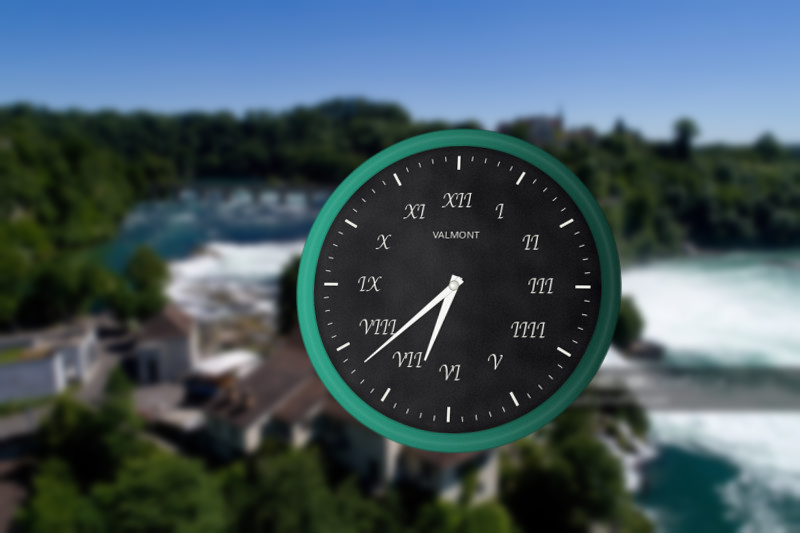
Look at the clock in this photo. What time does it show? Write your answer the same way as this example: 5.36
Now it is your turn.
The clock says 6.38
